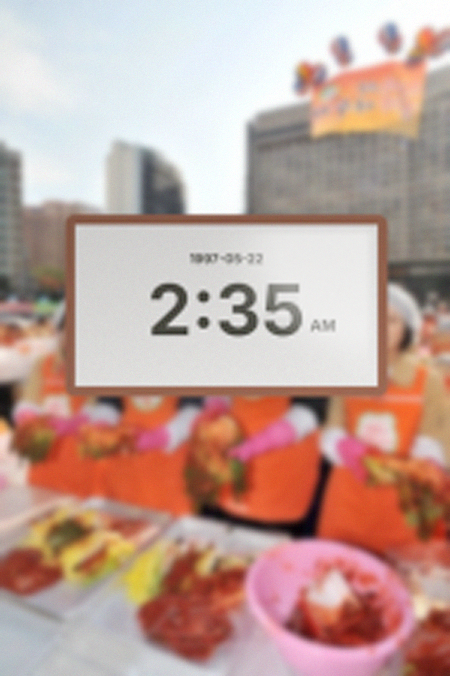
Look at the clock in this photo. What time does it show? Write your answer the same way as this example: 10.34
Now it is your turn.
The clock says 2.35
